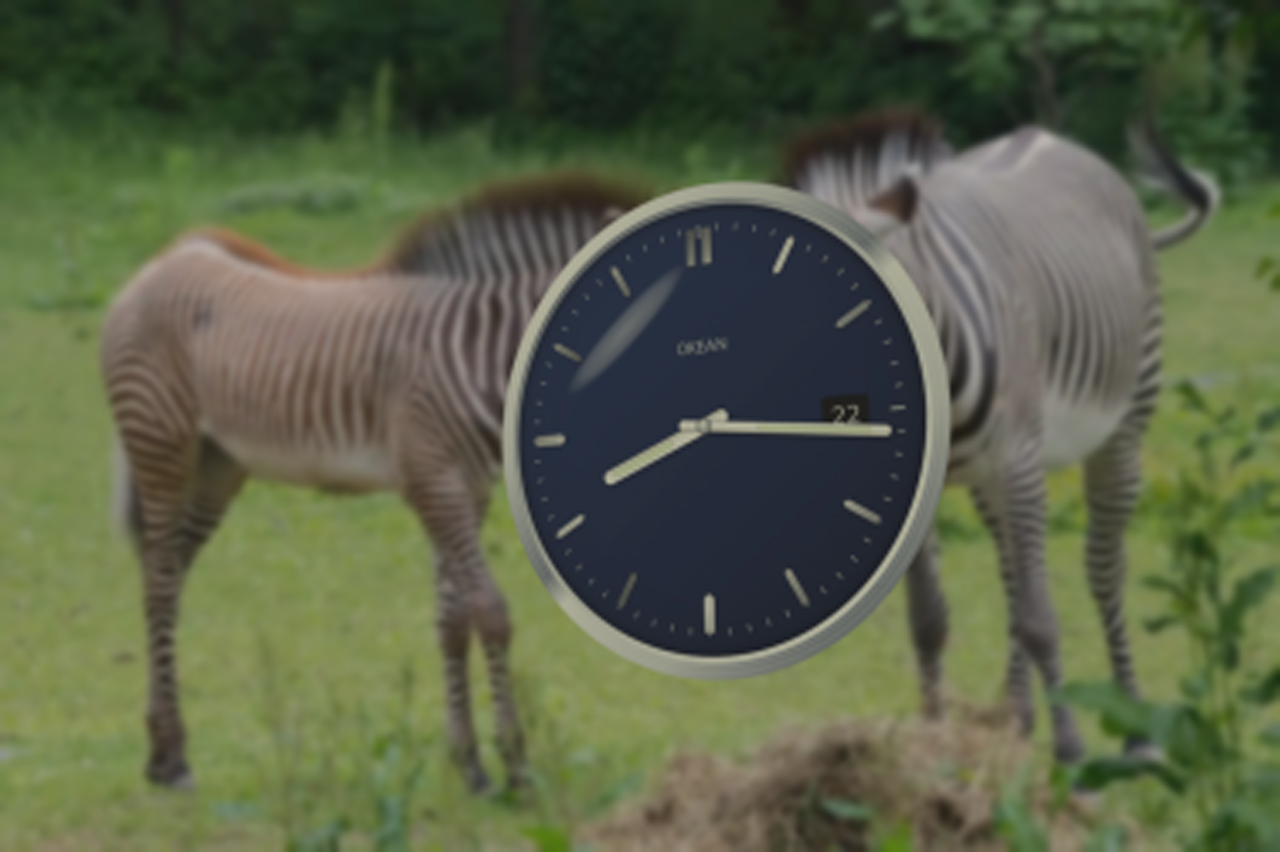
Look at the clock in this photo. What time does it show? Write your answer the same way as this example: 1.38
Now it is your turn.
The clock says 8.16
